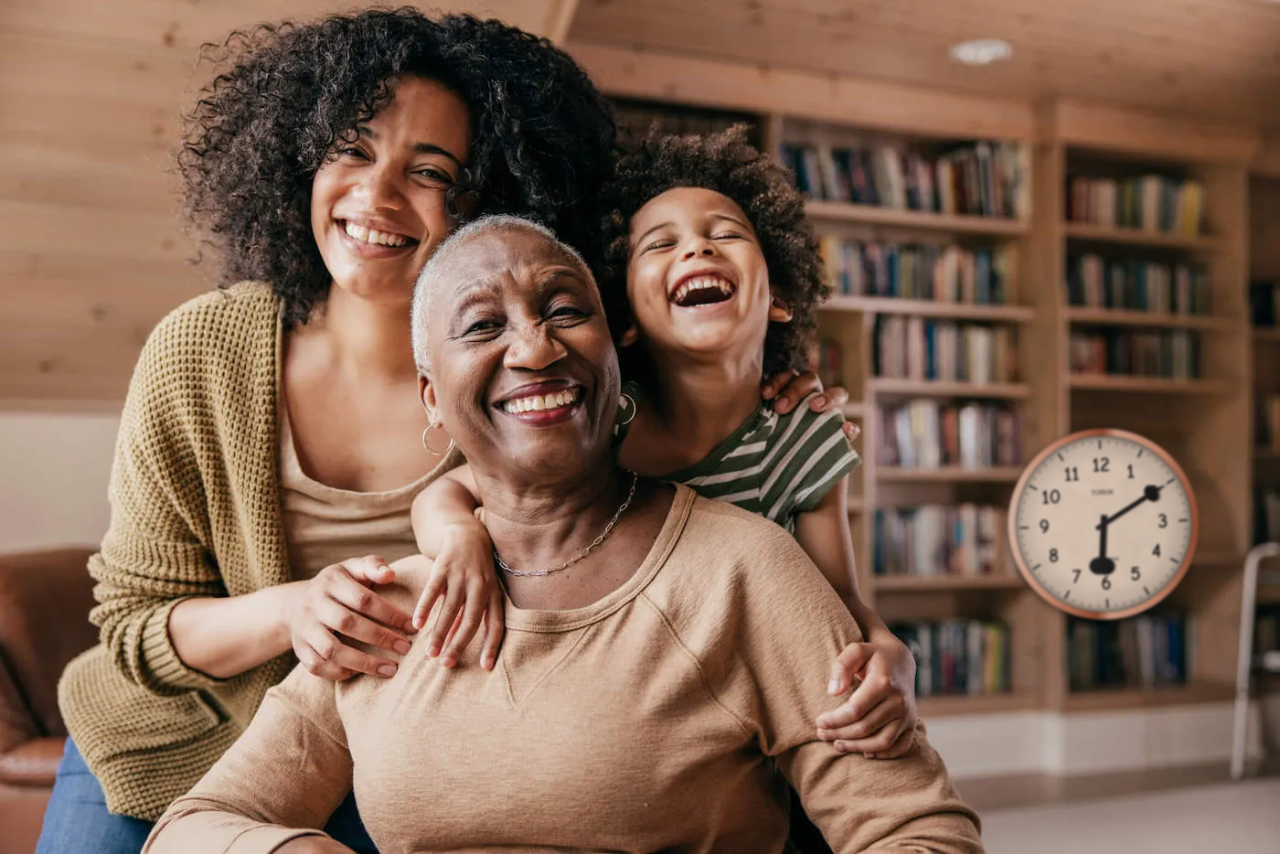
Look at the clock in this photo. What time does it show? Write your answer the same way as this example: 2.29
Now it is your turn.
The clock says 6.10
